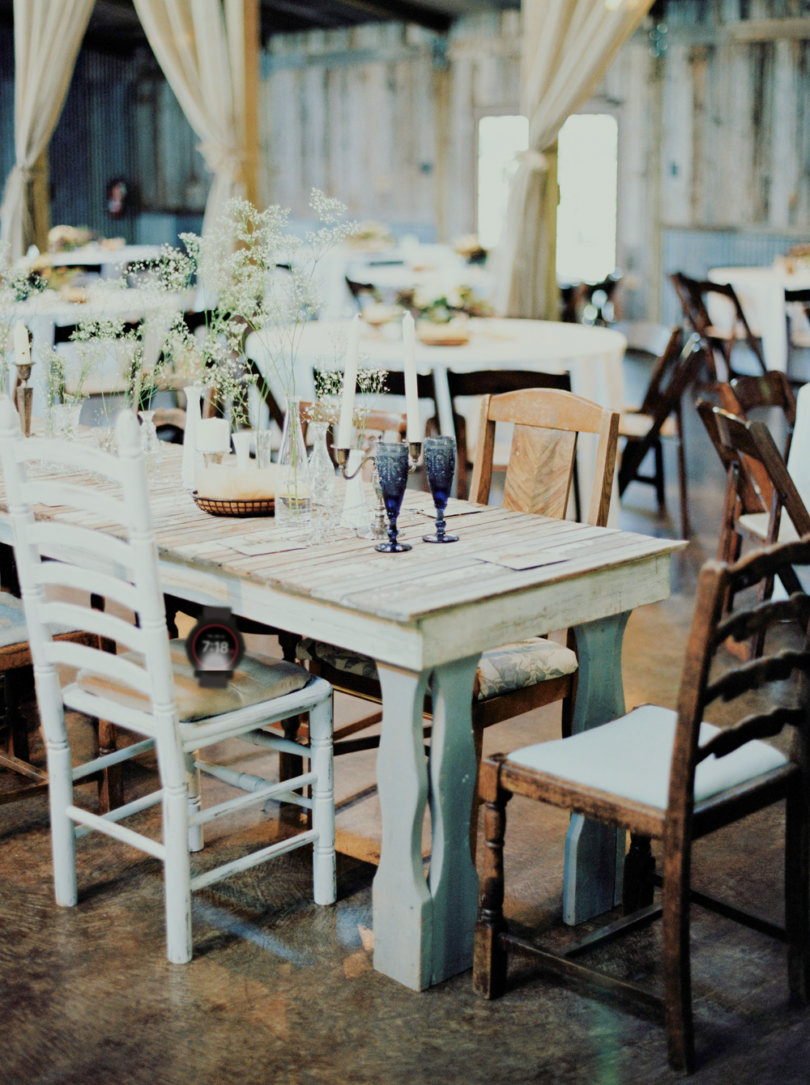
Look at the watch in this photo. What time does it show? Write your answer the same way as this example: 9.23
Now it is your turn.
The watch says 7.18
